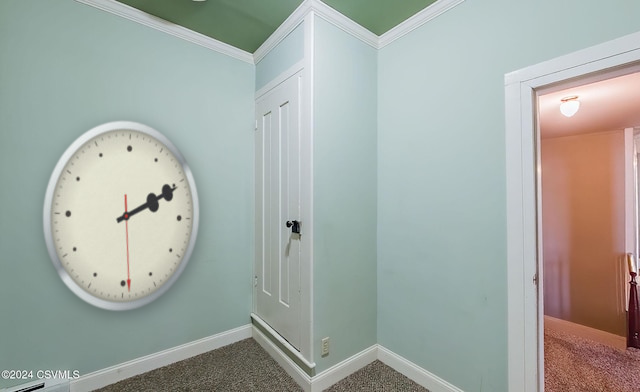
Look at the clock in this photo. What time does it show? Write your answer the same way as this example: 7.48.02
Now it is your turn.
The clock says 2.10.29
